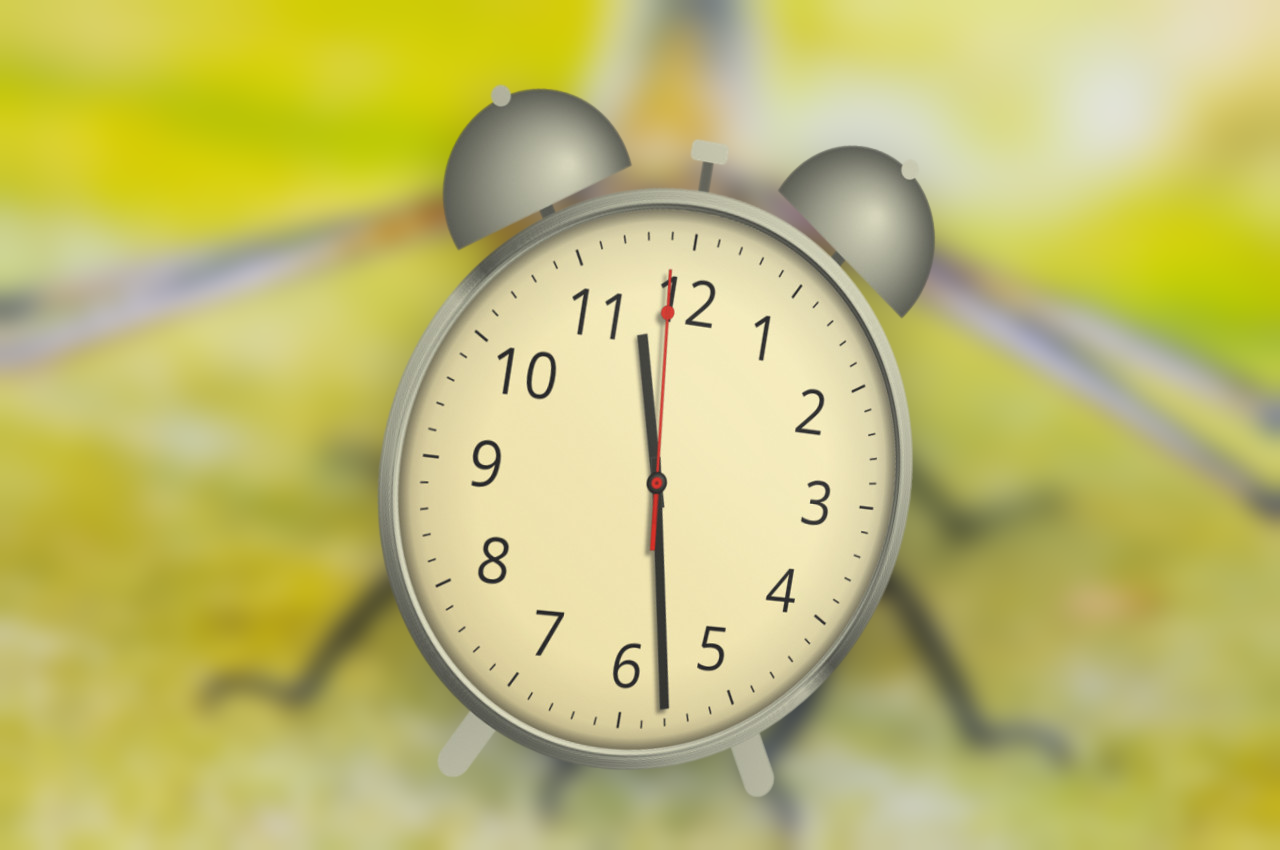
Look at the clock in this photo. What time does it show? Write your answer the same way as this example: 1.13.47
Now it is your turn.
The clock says 11.27.59
